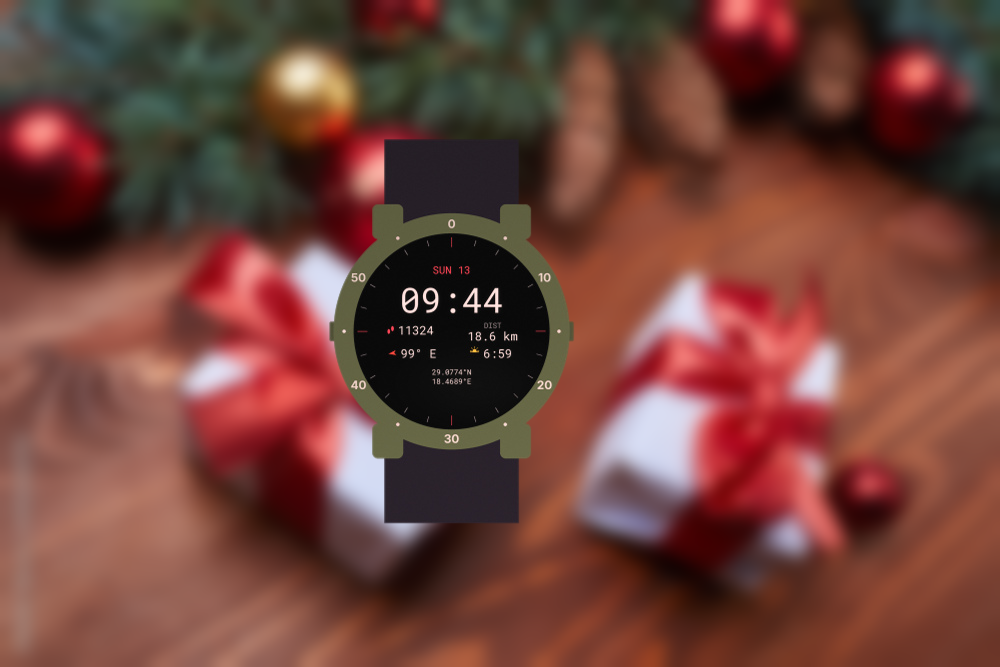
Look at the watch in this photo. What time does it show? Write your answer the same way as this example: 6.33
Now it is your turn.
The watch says 9.44
